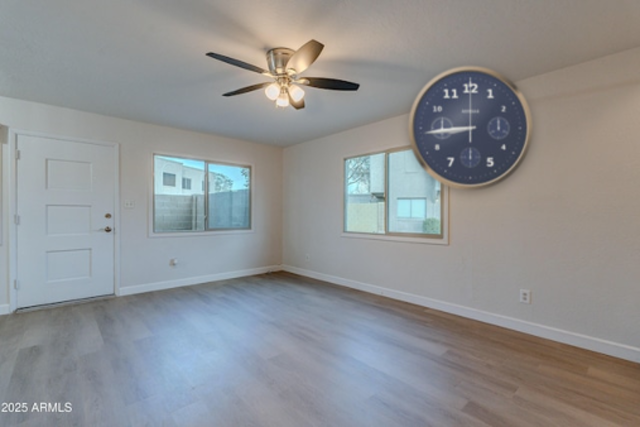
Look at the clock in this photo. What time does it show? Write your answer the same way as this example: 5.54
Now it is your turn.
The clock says 8.44
